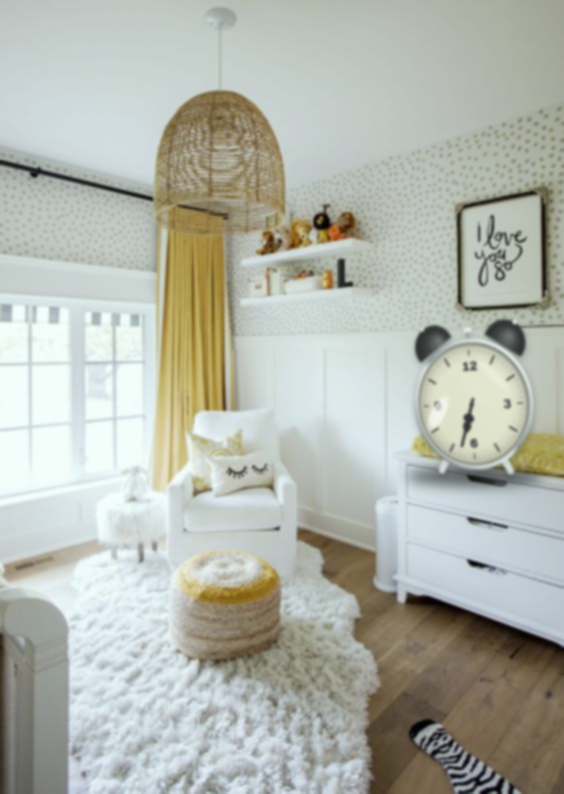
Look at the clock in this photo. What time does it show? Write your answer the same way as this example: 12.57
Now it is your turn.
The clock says 6.33
